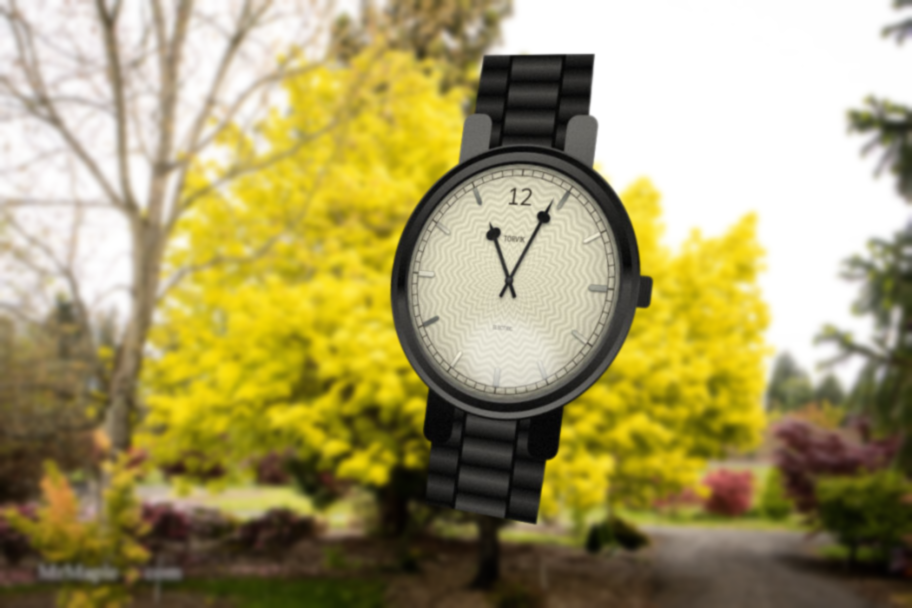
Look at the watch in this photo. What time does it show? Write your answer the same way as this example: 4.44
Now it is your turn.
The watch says 11.04
